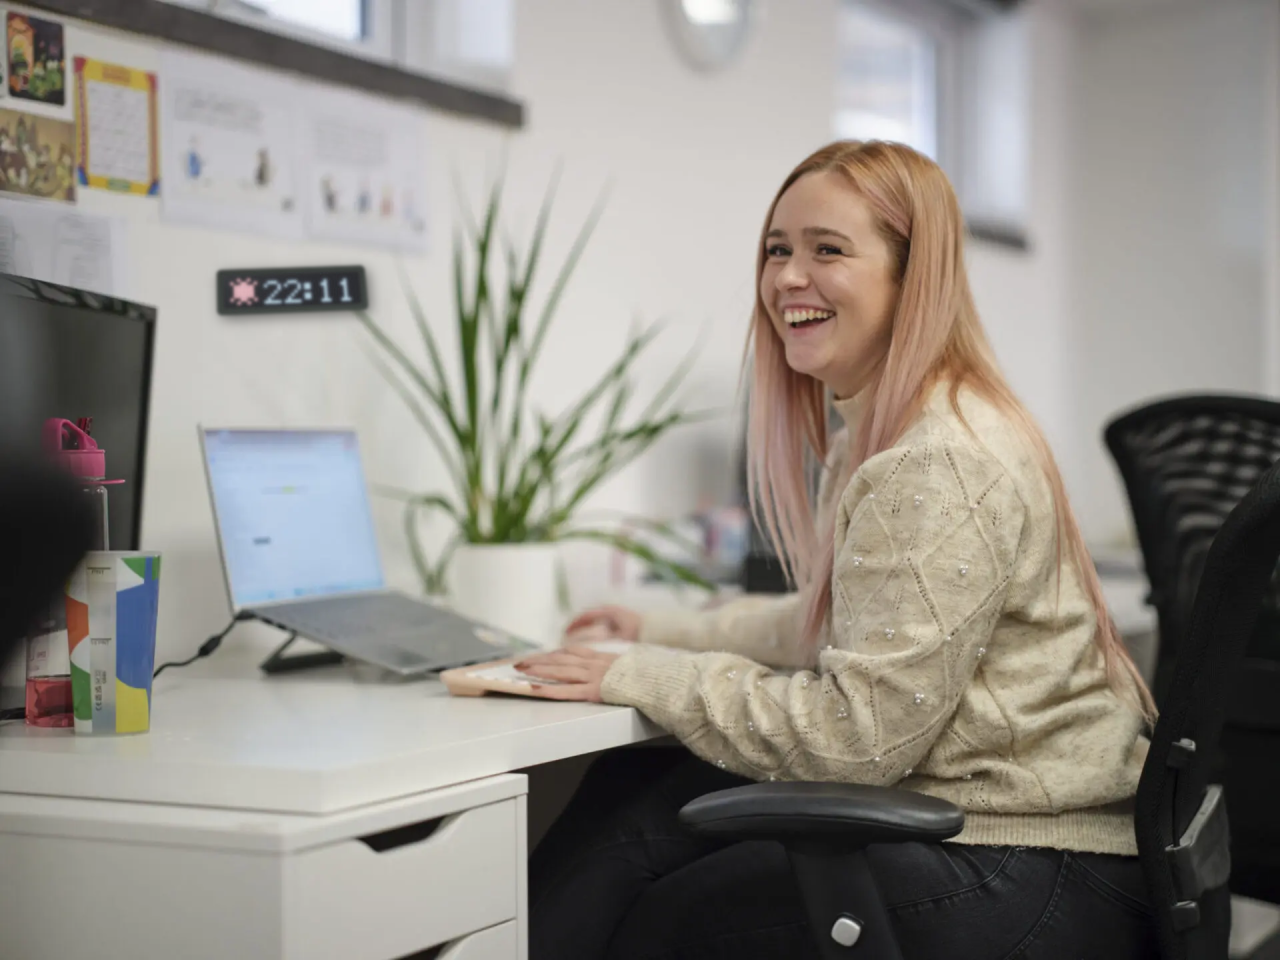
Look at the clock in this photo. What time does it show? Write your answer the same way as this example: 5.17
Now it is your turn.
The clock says 22.11
